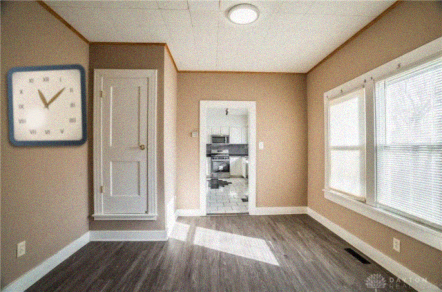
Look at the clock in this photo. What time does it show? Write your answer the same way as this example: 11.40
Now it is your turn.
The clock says 11.08
